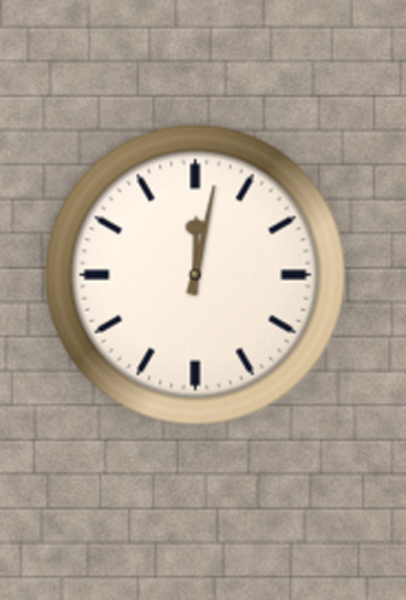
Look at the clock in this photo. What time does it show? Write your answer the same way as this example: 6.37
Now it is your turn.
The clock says 12.02
